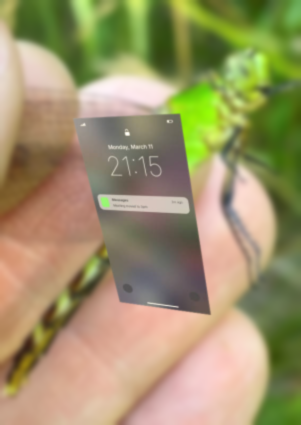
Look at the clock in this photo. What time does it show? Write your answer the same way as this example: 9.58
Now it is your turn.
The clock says 21.15
